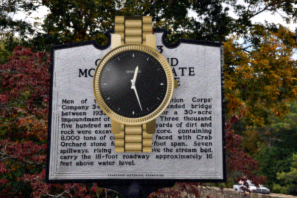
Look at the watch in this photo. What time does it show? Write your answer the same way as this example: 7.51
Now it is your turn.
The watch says 12.27
